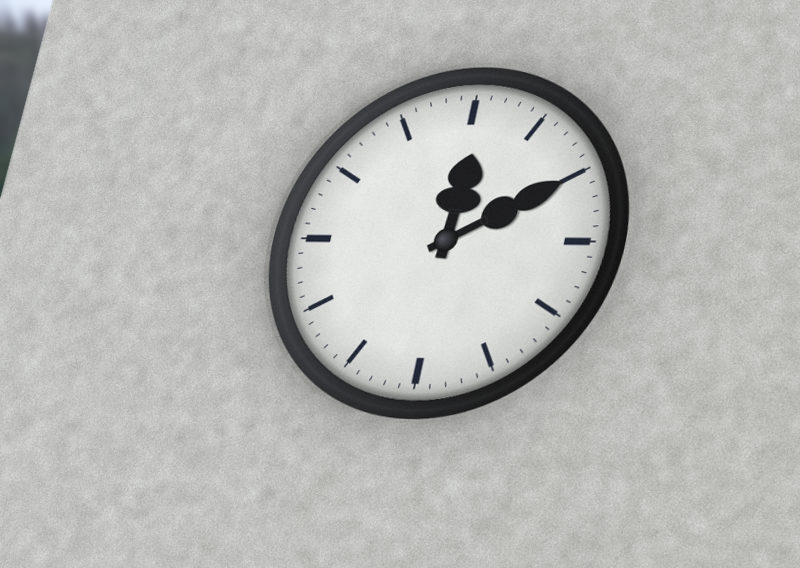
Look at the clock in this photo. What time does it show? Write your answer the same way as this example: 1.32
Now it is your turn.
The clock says 12.10
